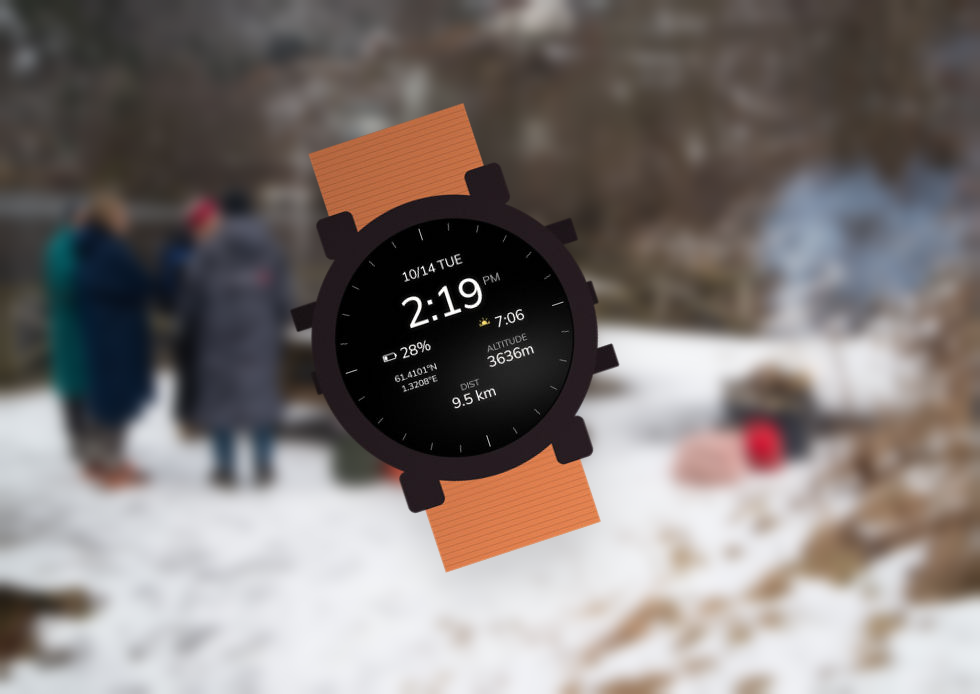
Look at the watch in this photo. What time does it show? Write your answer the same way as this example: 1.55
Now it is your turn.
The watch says 2.19
